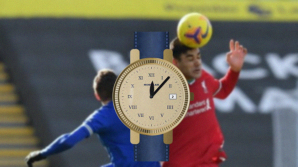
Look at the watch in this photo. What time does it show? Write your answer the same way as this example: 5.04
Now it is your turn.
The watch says 12.07
